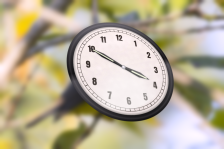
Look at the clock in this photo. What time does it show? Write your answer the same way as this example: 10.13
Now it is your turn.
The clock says 3.50
